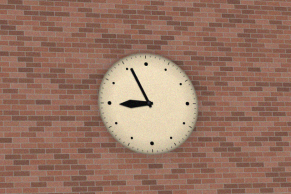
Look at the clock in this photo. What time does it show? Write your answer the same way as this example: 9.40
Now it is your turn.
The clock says 8.56
